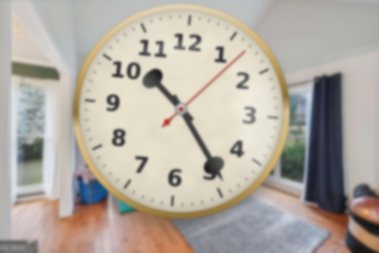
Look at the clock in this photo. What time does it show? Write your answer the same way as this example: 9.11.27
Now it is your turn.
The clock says 10.24.07
